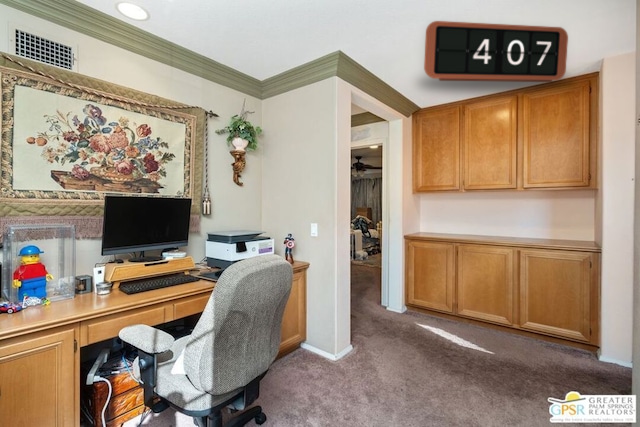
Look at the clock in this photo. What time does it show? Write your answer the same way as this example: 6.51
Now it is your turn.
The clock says 4.07
